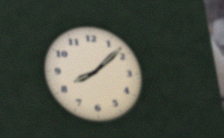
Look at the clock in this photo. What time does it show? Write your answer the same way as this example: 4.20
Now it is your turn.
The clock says 8.08
